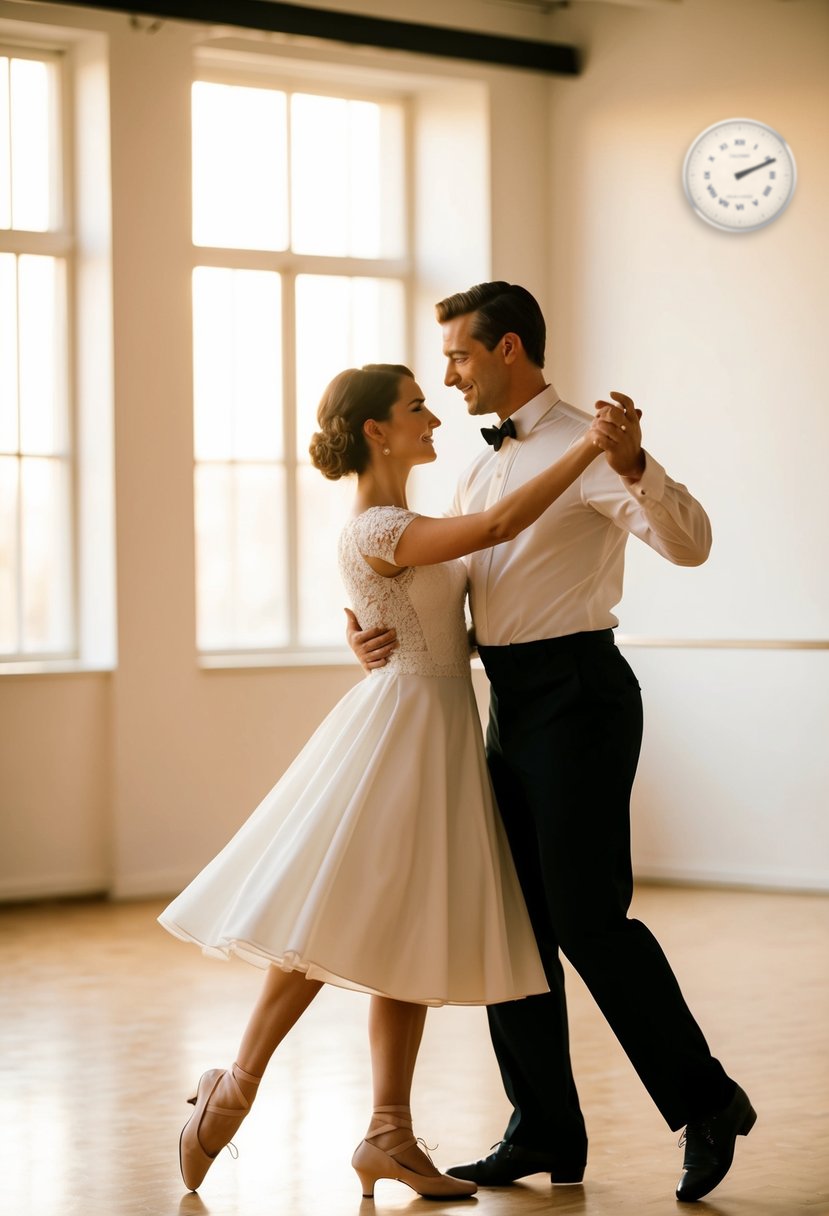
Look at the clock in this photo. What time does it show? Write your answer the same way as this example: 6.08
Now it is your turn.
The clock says 2.11
